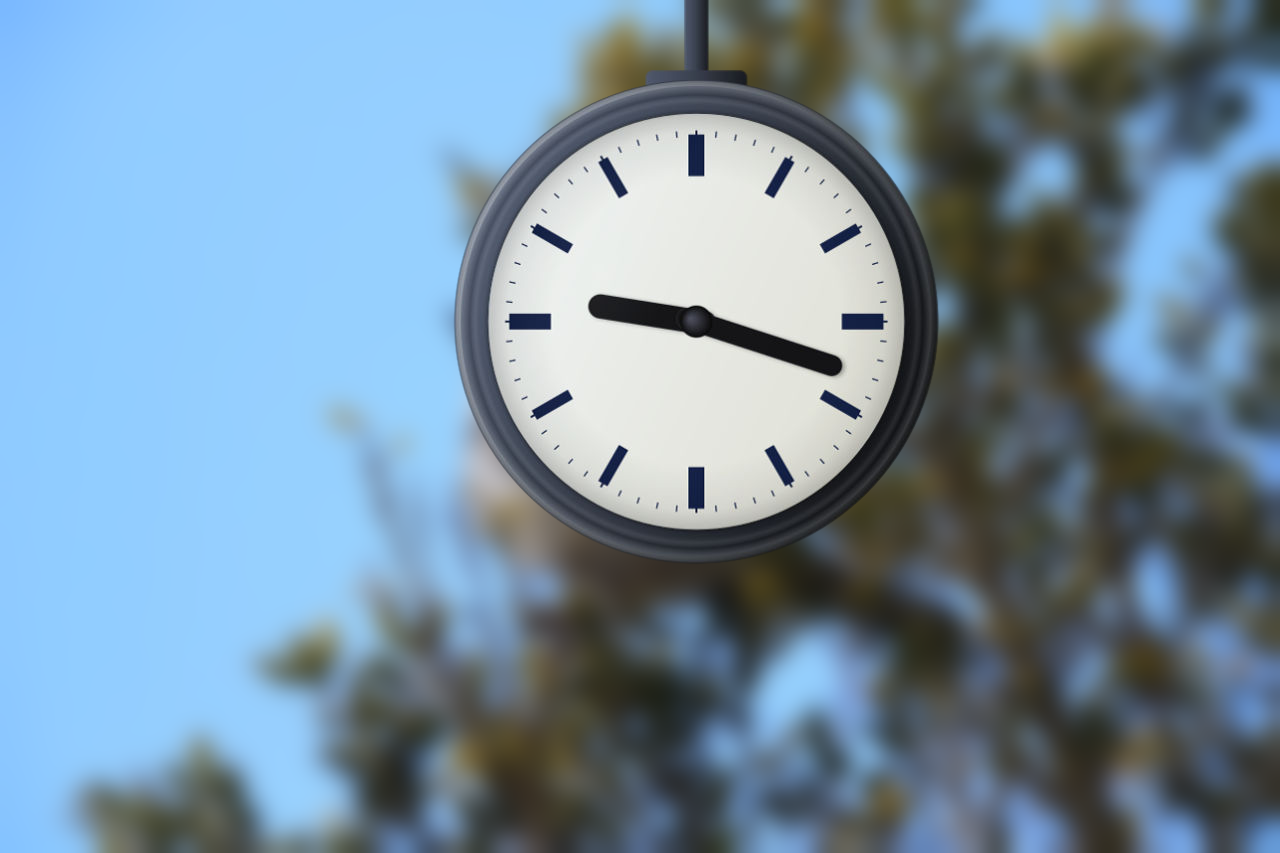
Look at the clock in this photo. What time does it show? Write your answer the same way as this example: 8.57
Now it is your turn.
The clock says 9.18
